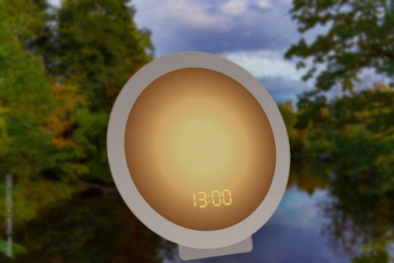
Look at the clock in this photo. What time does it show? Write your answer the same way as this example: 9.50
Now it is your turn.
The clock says 13.00
